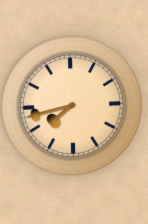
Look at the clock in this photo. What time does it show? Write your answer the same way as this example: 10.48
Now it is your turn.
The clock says 7.43
